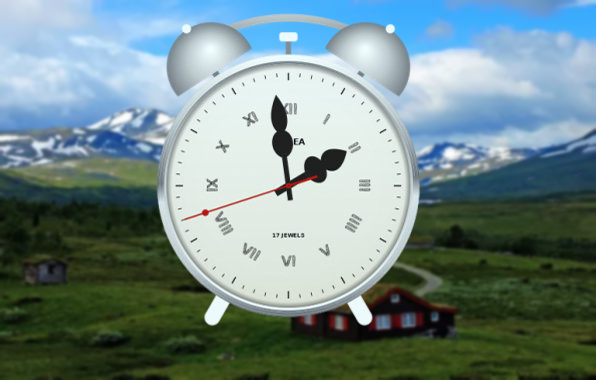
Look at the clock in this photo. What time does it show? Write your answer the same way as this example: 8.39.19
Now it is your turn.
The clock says 1.58.42
